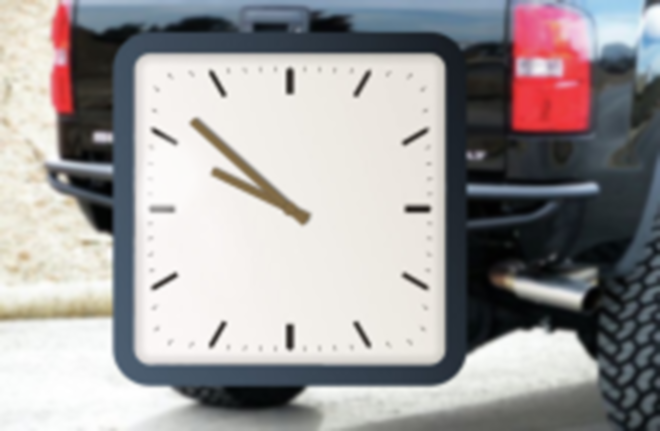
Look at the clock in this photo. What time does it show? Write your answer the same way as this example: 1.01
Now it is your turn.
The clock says 9.52
